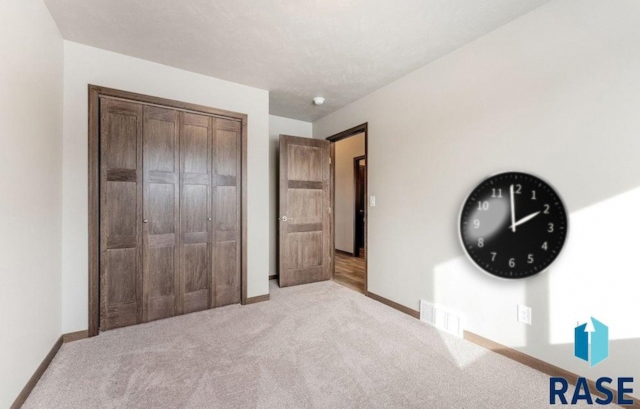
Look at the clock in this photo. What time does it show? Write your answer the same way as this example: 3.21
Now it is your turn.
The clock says 1.59
